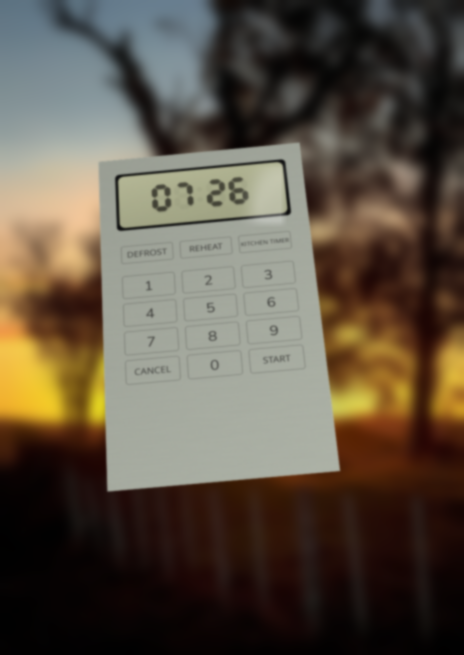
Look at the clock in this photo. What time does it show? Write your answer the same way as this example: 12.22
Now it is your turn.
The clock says 7.26
